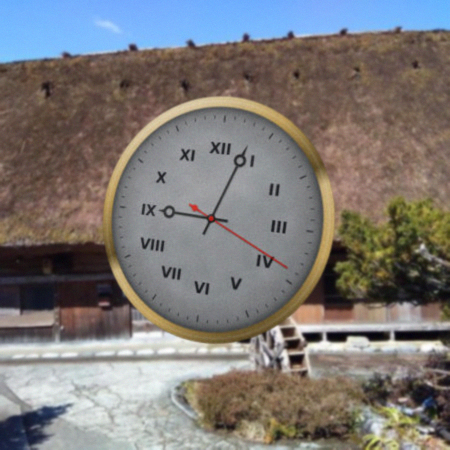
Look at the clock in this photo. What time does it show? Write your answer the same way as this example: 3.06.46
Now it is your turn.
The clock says 9.03.19
